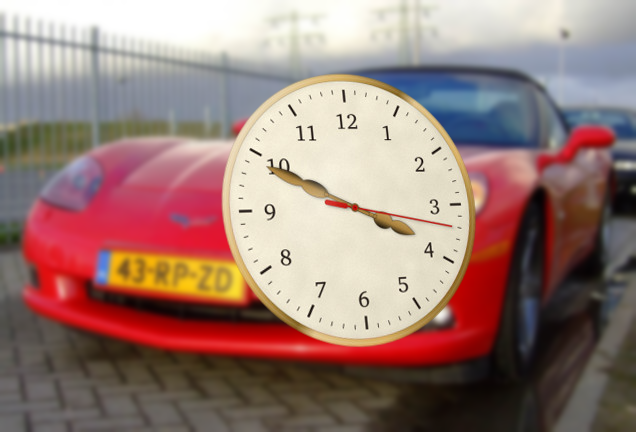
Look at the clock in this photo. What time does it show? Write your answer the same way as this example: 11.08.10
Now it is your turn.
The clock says 3.49.17
